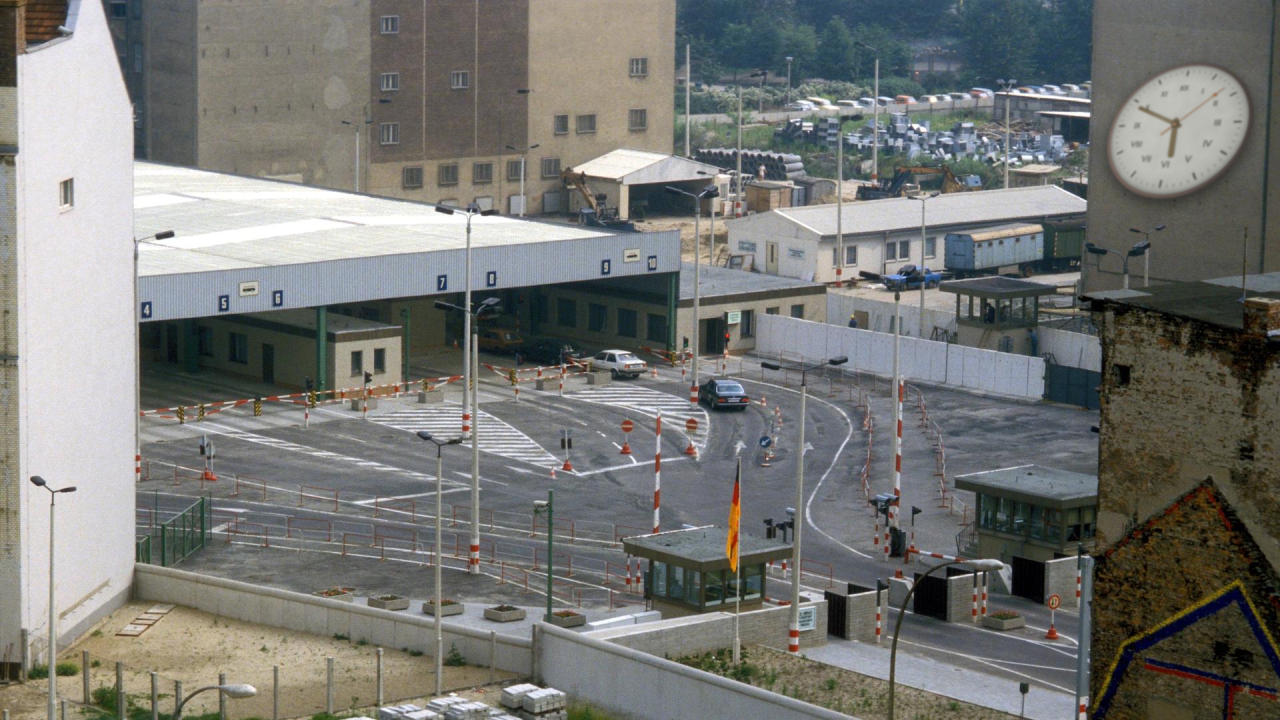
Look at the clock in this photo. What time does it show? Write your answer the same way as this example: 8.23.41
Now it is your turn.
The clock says 5.49.08
